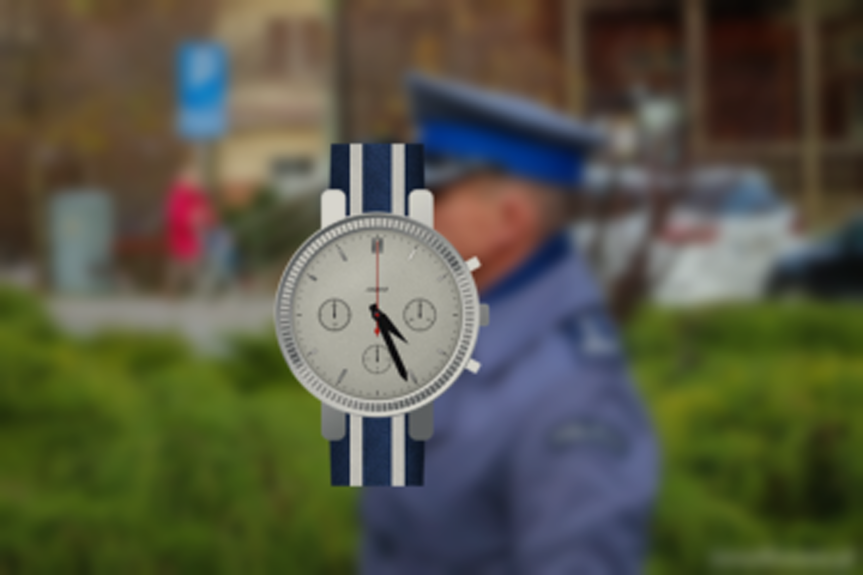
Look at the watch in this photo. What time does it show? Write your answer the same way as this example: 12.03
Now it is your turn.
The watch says 4.26
